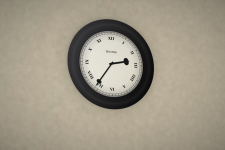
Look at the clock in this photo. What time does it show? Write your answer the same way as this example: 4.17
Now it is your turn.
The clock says 2.36
